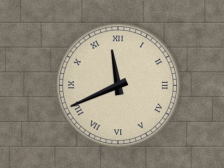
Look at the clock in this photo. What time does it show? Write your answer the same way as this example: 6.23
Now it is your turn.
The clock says 11.41
